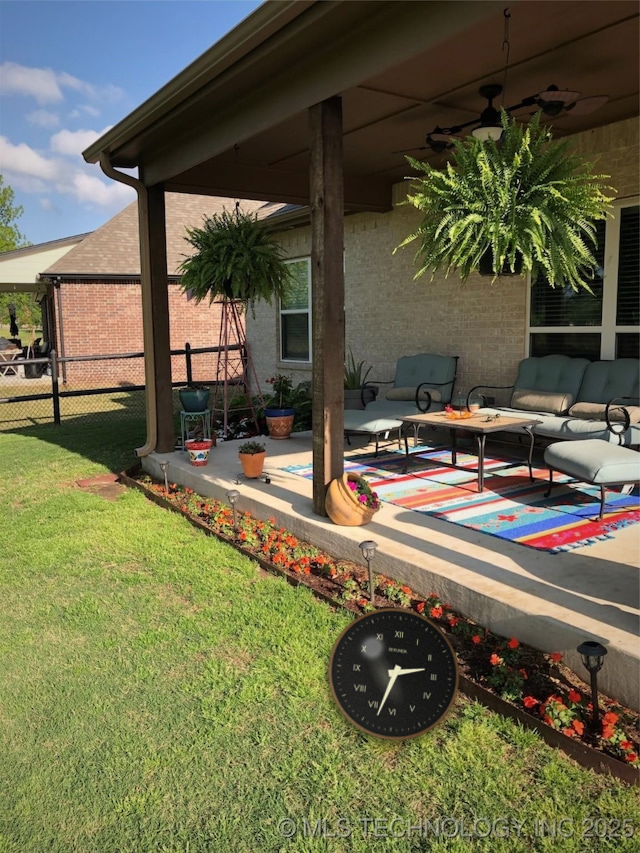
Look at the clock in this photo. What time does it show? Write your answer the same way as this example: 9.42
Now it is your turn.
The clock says 2.33
